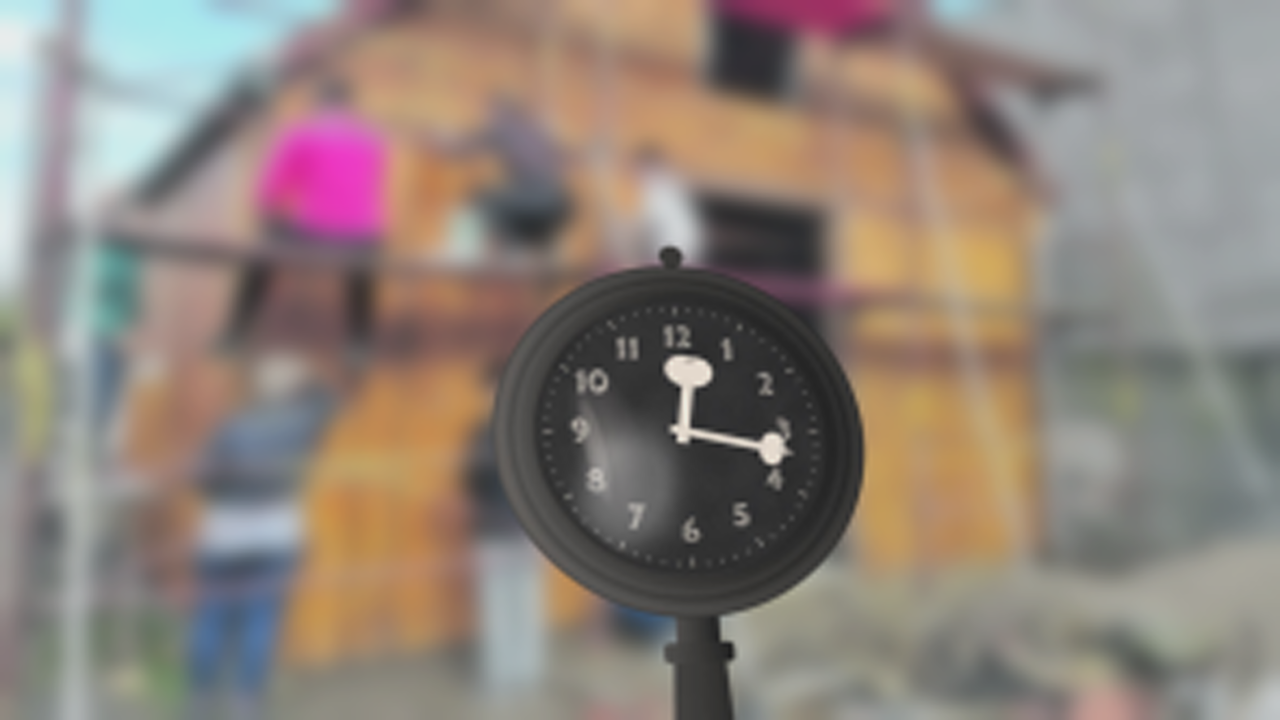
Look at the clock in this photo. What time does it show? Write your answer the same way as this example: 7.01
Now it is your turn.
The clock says 12.17
